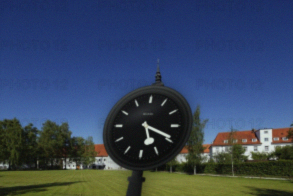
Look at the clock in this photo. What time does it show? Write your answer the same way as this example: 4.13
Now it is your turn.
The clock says 5.19
